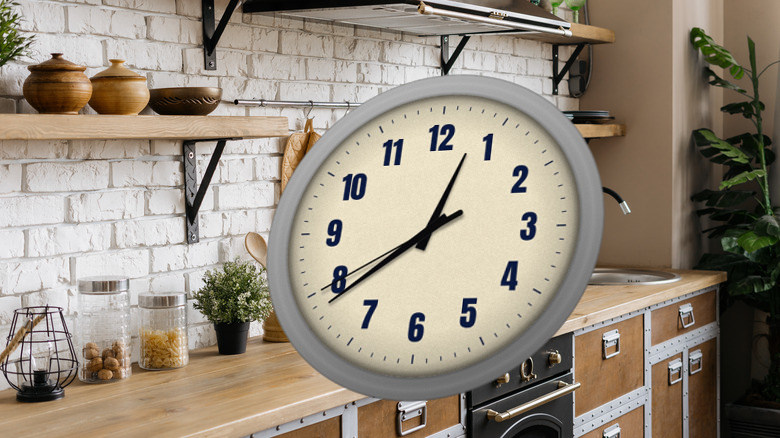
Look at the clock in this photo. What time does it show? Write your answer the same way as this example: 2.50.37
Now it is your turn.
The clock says 12.38.40
